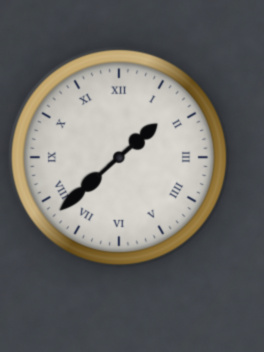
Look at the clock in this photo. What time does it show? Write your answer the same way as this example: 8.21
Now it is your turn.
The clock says 1.38
